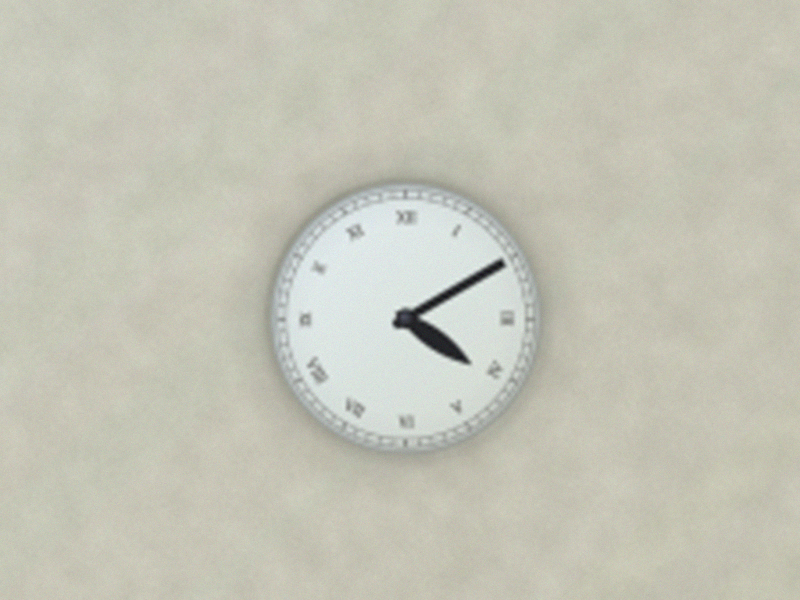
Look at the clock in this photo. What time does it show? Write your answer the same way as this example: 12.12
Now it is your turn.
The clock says 4.10
